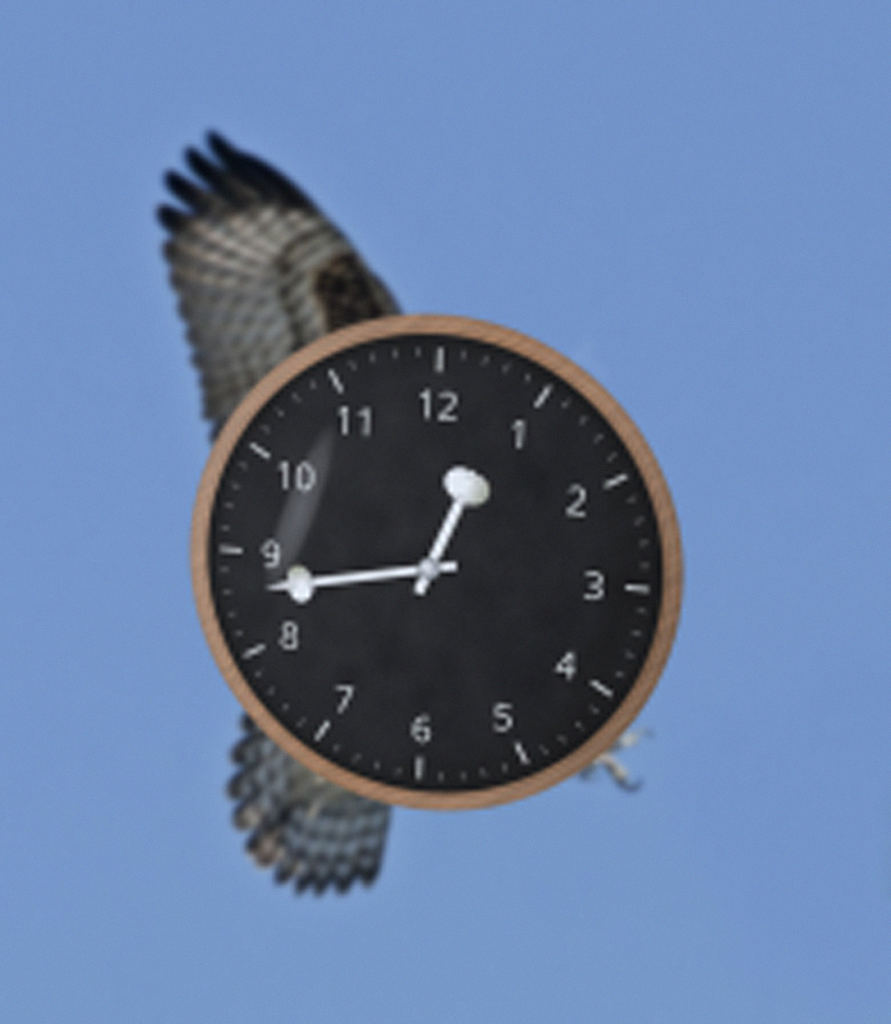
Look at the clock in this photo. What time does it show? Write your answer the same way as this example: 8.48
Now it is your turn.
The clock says 12.43
